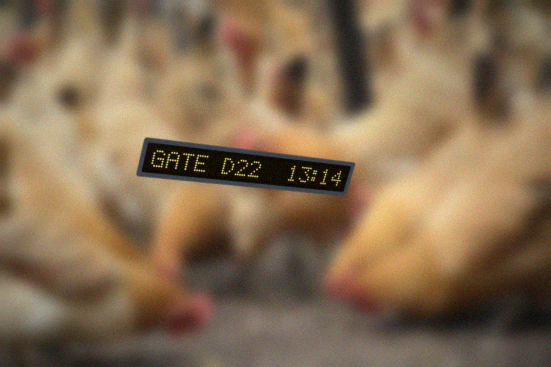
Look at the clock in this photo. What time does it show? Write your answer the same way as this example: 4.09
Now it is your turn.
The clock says 13.14
